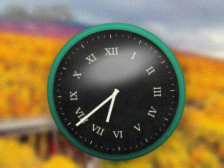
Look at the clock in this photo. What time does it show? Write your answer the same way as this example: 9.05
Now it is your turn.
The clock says 6.39
